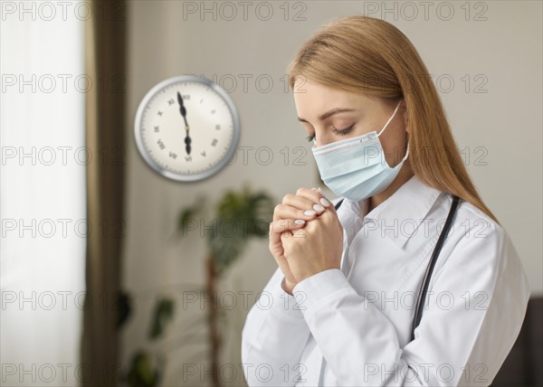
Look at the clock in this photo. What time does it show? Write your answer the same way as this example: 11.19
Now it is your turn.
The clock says 5.58
